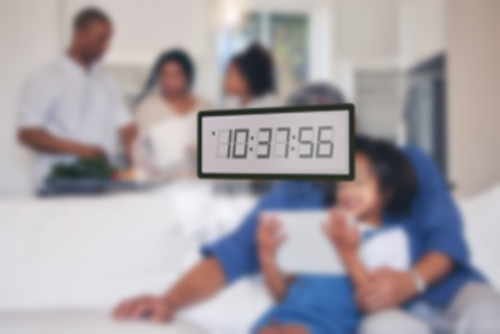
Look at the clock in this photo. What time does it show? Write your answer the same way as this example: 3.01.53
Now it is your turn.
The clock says 10.37.56
